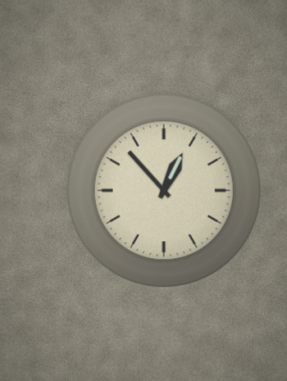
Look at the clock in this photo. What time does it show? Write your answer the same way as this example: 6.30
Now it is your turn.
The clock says 12.53
